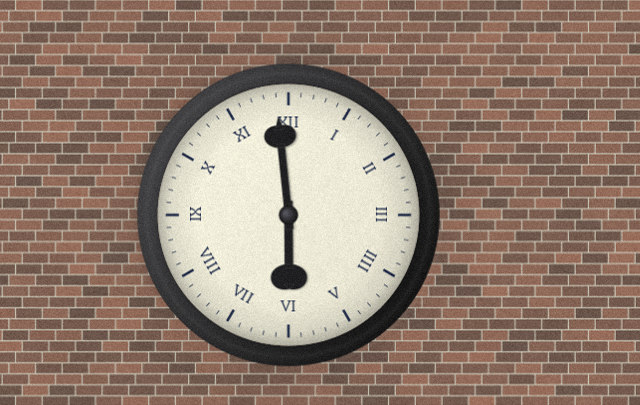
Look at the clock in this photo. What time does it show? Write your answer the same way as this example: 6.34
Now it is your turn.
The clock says 5.59
